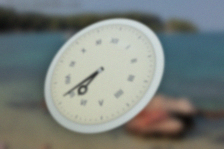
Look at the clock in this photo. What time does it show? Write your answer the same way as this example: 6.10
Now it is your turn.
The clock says 6.36
